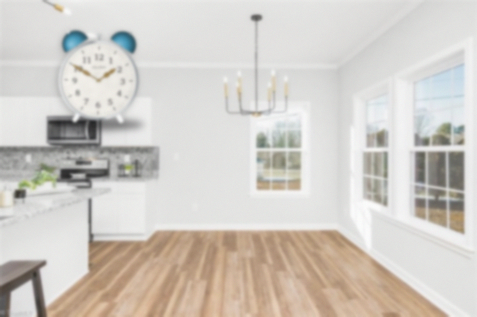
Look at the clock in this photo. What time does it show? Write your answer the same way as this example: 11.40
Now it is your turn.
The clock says 1.50
